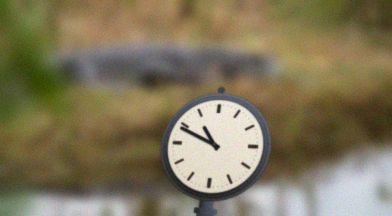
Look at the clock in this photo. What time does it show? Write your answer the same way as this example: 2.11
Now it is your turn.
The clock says 10.49
